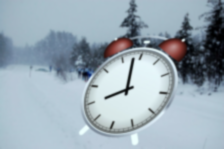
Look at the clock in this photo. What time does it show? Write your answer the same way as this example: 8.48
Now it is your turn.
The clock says 7.58
